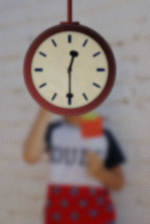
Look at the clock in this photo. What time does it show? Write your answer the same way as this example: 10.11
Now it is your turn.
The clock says 12.30
